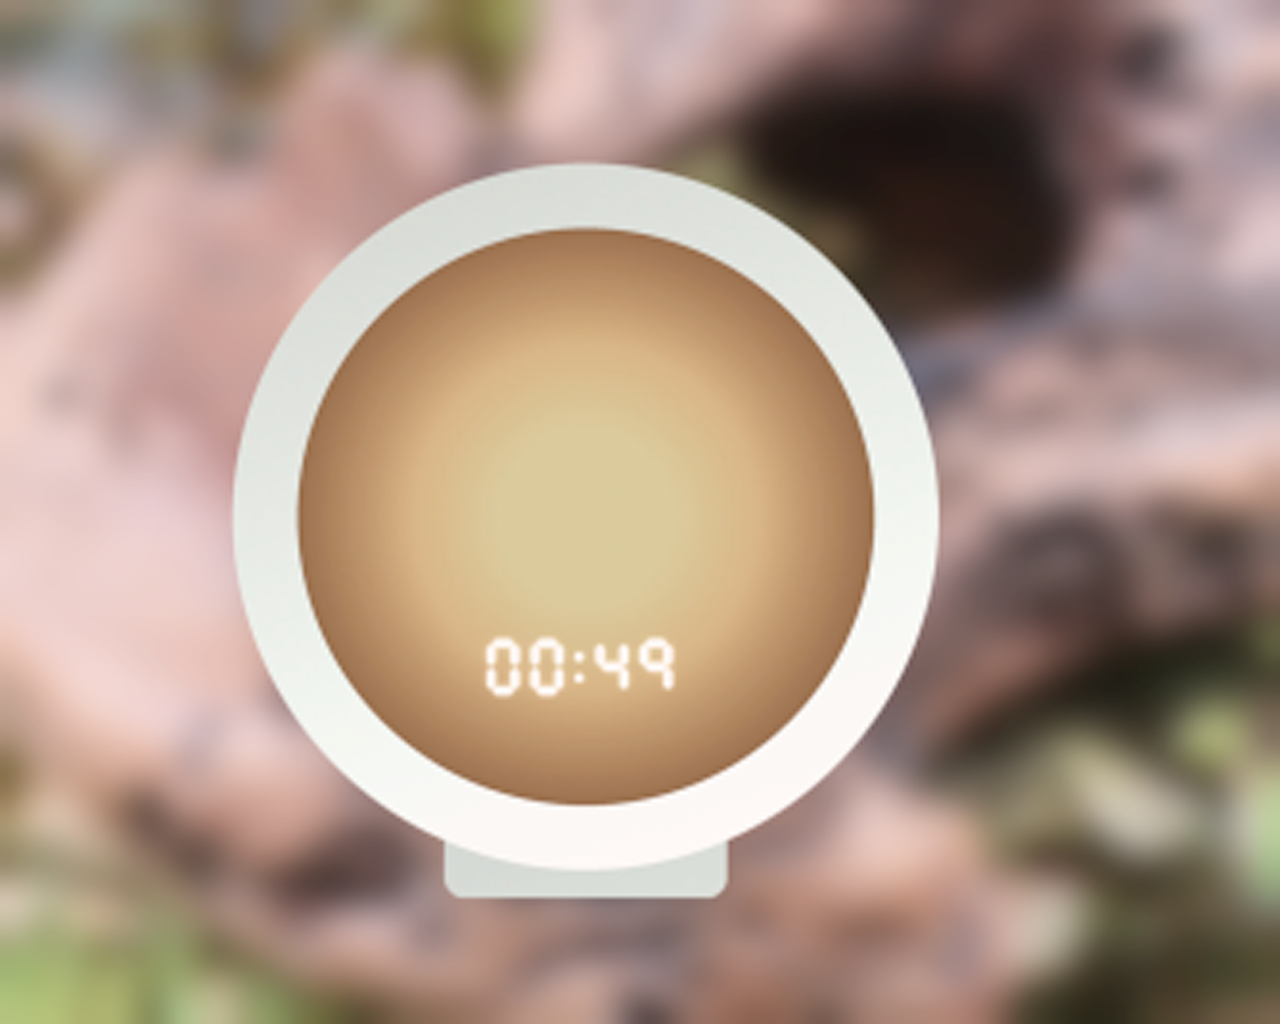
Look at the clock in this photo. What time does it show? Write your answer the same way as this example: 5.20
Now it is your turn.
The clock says 0.49
